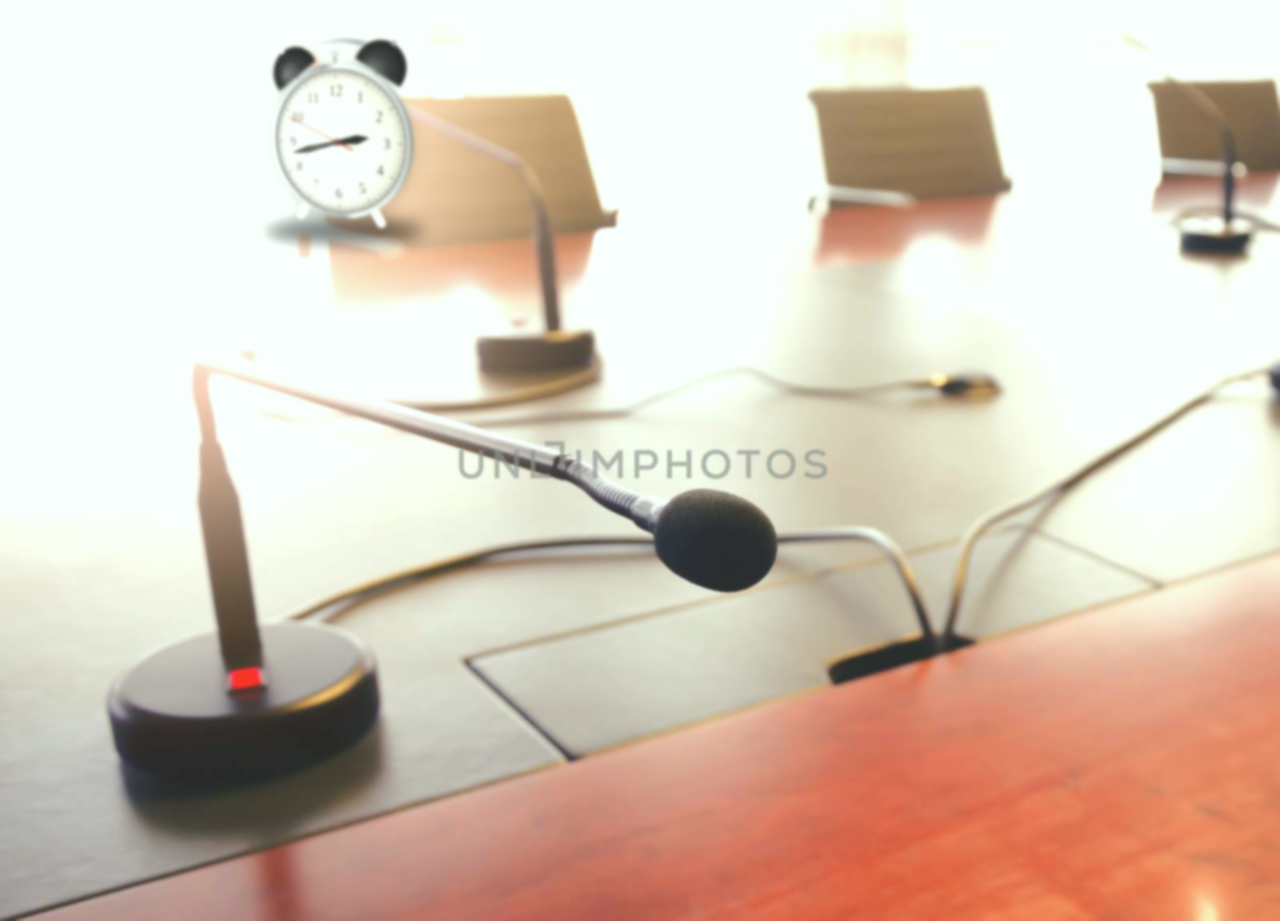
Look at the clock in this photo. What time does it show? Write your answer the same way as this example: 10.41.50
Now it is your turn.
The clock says 2.42.49
